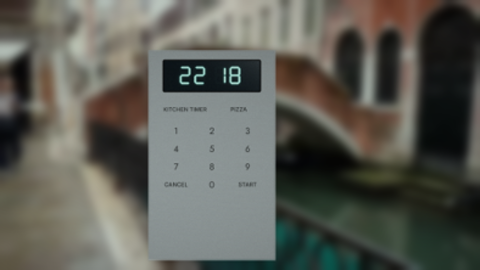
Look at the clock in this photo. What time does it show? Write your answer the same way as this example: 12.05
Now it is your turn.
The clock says 22.18
